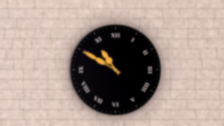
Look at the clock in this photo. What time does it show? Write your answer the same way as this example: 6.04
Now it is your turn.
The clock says 10.50
